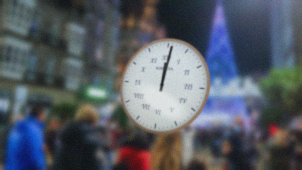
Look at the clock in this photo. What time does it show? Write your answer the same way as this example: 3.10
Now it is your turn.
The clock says 12.01
